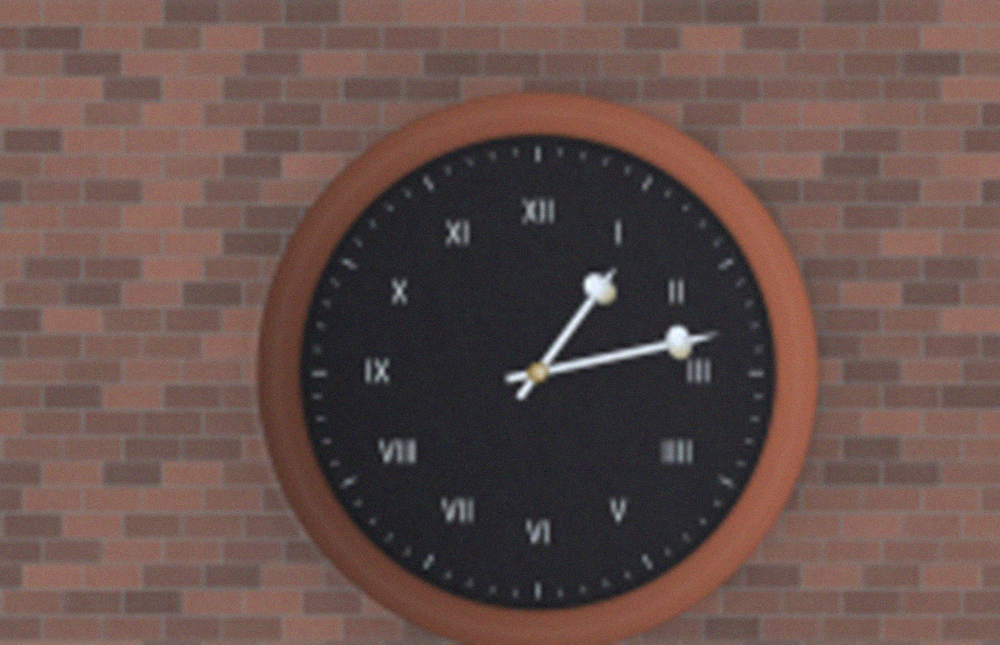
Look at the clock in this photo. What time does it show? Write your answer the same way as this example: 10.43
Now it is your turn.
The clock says 1.13
